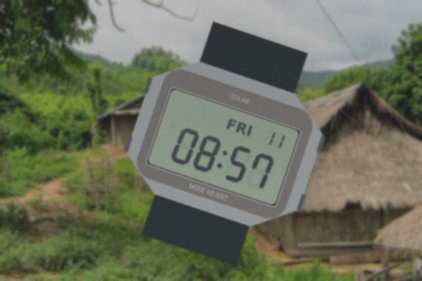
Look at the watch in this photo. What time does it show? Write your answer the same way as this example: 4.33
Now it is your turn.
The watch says 8.57
